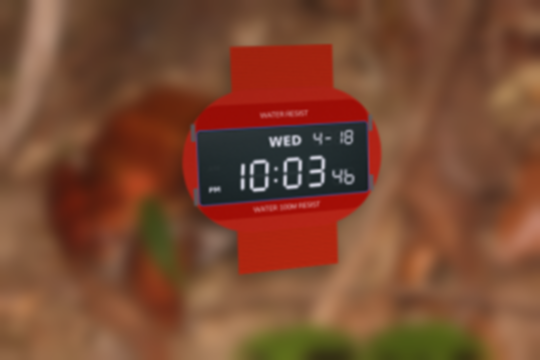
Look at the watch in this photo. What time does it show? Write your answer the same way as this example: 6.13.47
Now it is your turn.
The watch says 10.03.46
